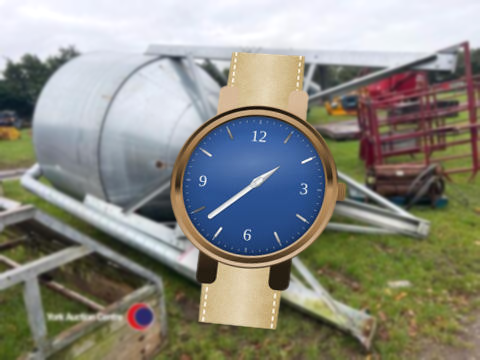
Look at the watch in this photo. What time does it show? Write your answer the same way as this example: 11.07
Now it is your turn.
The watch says 1.38
